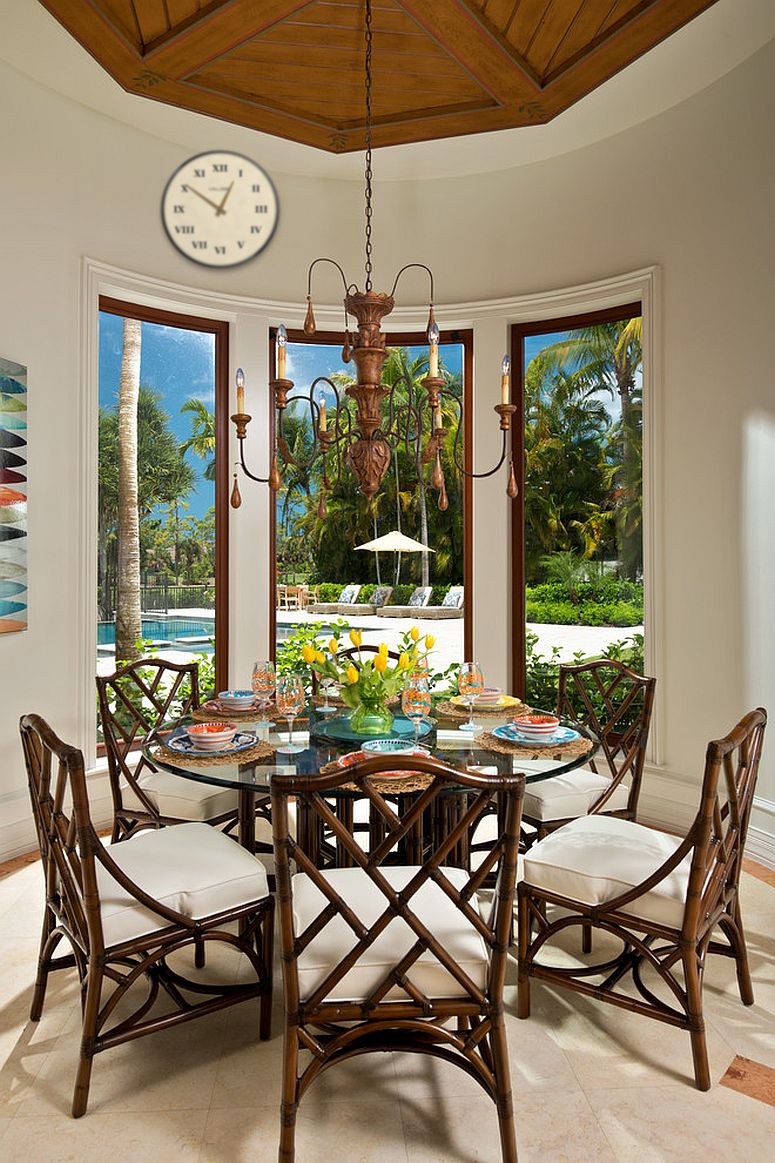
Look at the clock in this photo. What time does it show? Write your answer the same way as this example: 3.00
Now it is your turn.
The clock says 12.51
